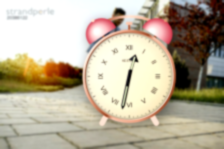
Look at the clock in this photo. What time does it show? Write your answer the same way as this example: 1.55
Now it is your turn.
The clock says 12.32
